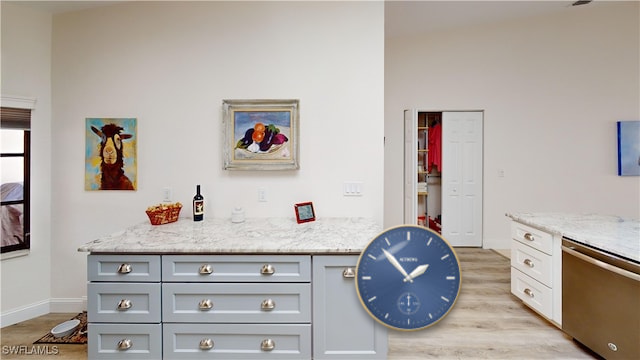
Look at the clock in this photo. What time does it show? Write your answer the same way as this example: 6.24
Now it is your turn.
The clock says 1.53
